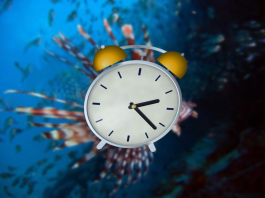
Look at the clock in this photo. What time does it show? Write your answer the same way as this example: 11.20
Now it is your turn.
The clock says 2.22
